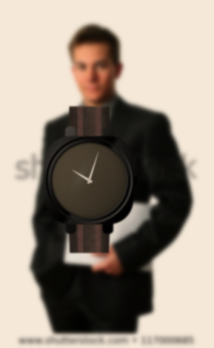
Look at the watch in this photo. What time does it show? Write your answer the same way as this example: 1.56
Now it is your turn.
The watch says 10.03
